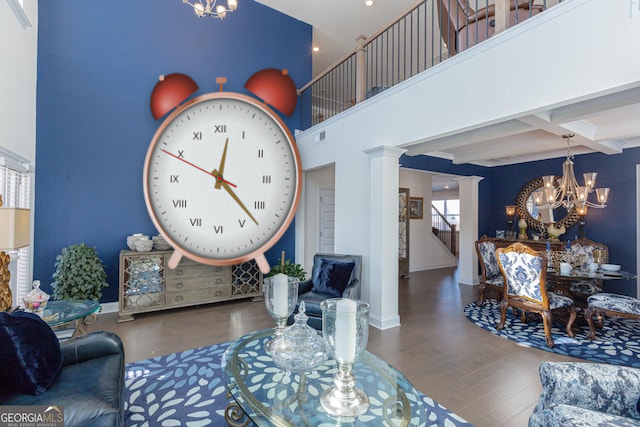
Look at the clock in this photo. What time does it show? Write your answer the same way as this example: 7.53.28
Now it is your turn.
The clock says 12.22.49
